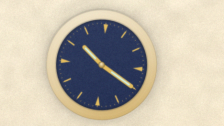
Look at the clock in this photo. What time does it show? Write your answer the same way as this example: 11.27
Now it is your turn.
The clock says 10.20
